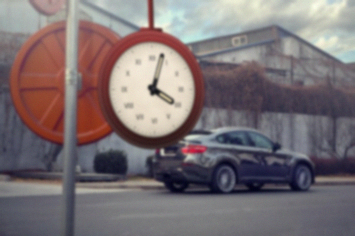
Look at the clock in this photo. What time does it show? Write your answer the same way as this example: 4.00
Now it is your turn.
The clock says 4.03
